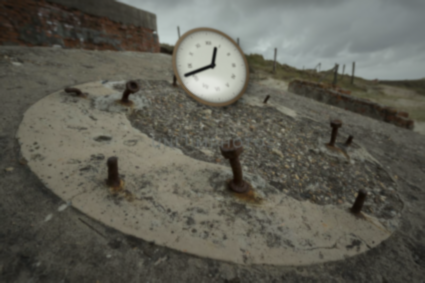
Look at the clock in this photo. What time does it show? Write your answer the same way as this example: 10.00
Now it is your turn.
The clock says 12.42
